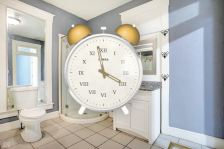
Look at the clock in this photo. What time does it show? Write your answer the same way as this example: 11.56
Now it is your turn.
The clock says 3.58
